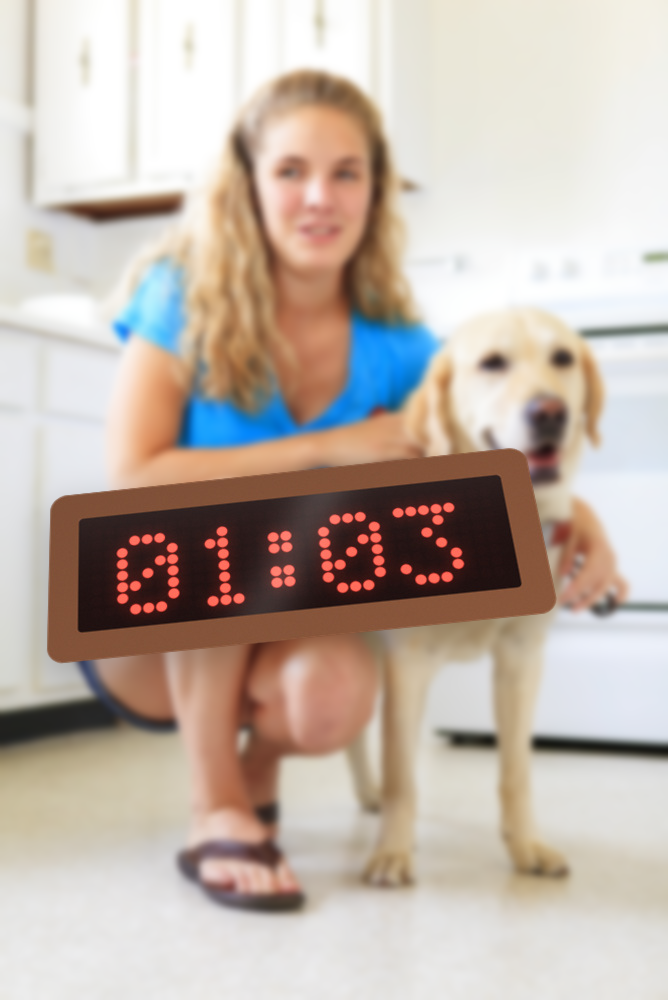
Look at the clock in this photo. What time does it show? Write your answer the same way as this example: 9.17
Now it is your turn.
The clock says 1.03
